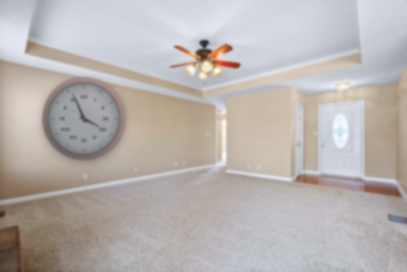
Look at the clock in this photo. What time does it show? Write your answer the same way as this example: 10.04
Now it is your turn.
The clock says 3.56
